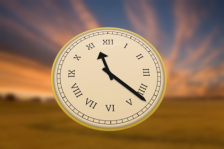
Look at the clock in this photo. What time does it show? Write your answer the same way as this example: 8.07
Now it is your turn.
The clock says 11.22
